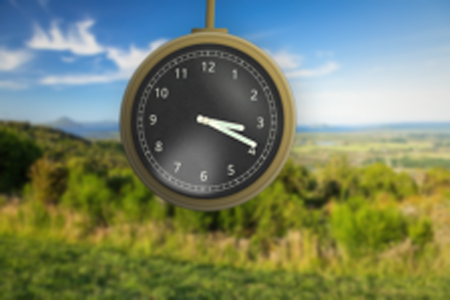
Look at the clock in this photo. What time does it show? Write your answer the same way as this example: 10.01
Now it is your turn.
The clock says 3.19
